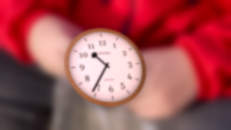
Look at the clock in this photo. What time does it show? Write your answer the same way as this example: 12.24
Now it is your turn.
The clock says 10.36
